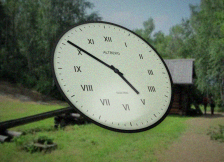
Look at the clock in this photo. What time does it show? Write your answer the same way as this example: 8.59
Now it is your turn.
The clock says 4.51
